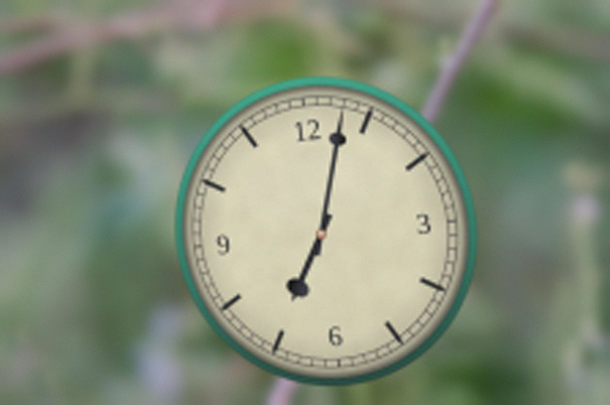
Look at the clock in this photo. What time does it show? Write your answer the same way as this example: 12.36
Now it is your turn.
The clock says 7.03
